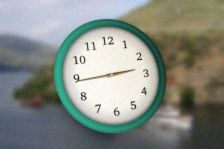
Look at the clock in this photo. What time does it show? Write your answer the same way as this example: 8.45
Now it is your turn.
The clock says 2.44
